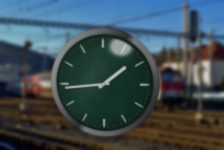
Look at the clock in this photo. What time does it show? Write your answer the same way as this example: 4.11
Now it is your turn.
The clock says 1.44
